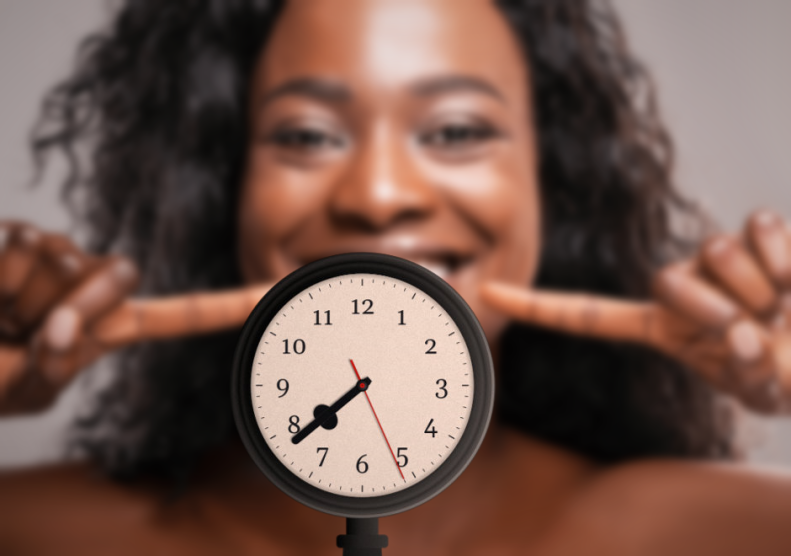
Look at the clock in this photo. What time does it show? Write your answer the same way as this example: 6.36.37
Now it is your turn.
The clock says 7.38.26
